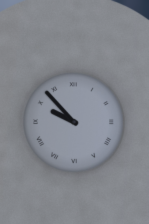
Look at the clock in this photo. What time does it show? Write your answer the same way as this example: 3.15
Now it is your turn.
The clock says 9.53
